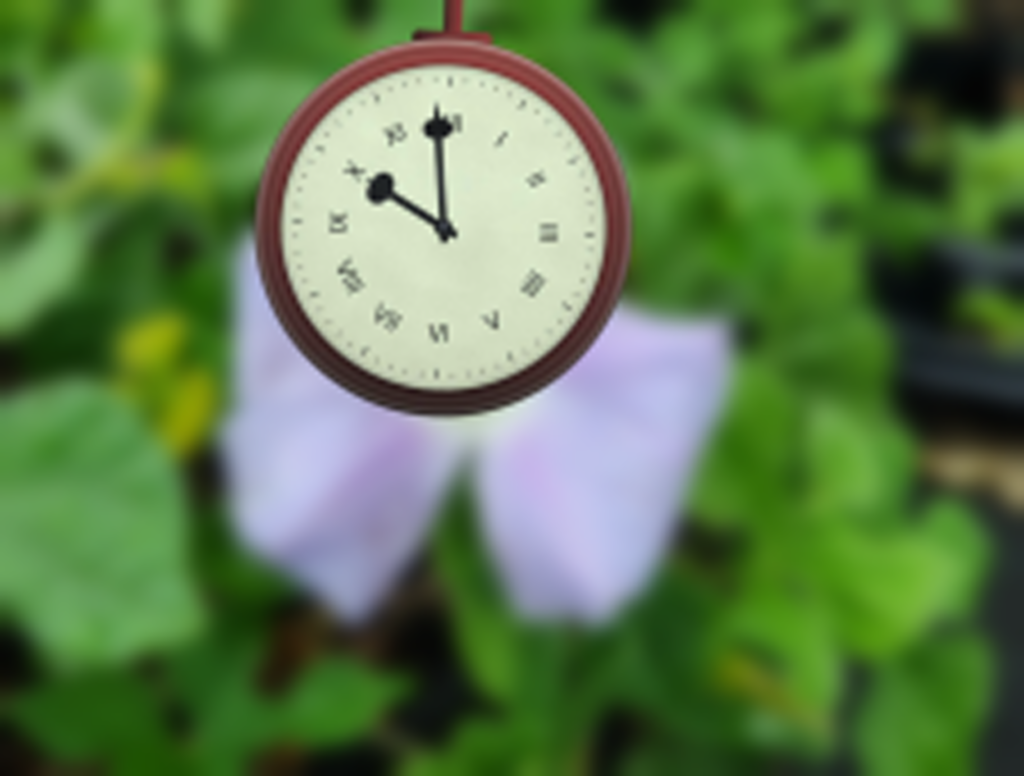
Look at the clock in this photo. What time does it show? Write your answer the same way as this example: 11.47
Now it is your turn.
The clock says 9.59
